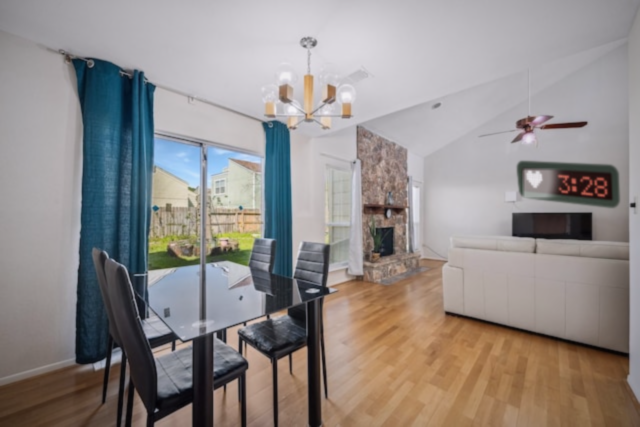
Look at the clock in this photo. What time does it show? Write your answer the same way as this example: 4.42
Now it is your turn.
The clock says 3.28
